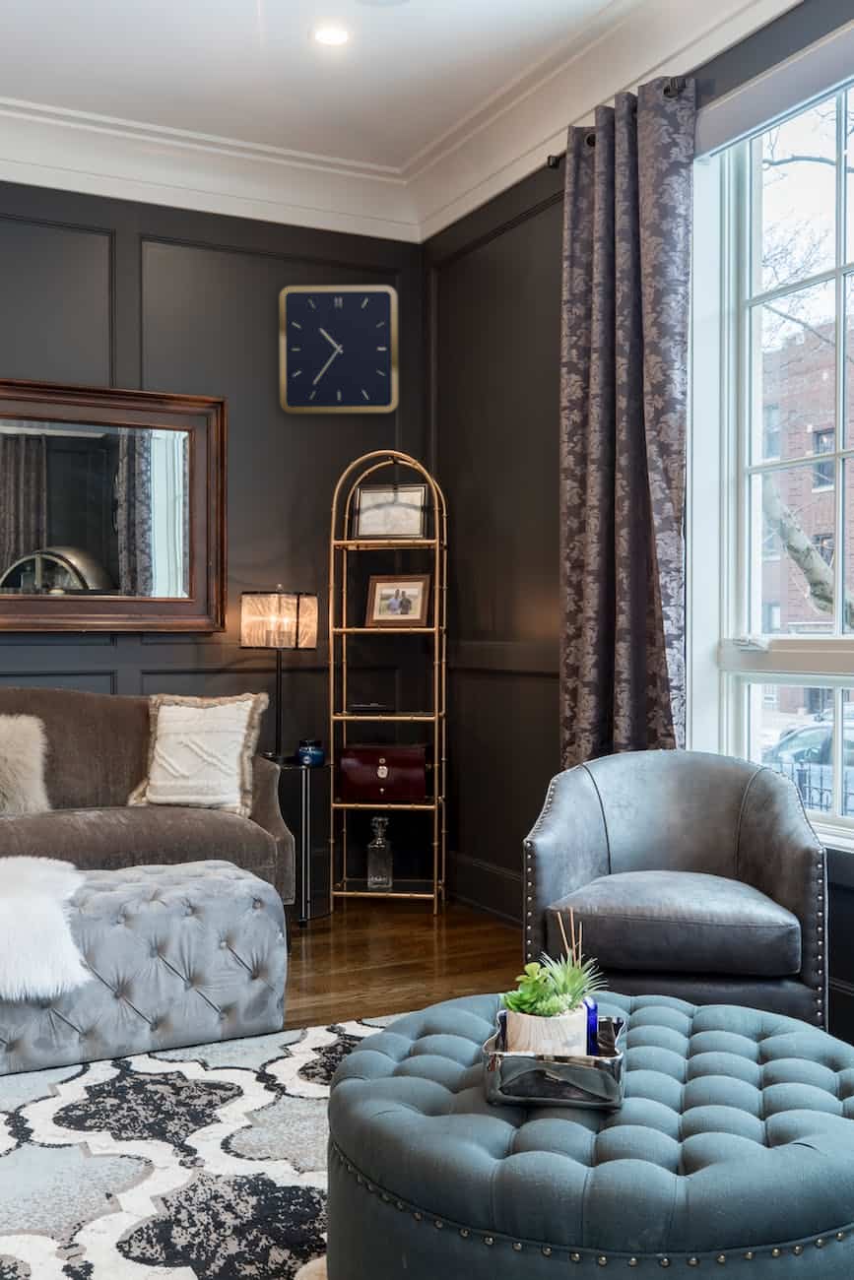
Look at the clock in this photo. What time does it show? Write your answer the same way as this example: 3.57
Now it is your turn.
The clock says 10.36
